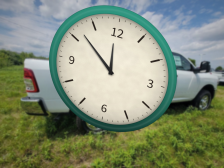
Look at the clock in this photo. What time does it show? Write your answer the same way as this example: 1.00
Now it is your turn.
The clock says 11.52
